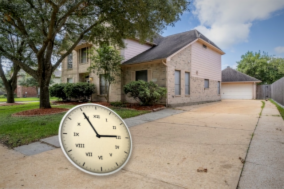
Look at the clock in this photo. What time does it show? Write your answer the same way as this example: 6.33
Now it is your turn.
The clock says 2.55
